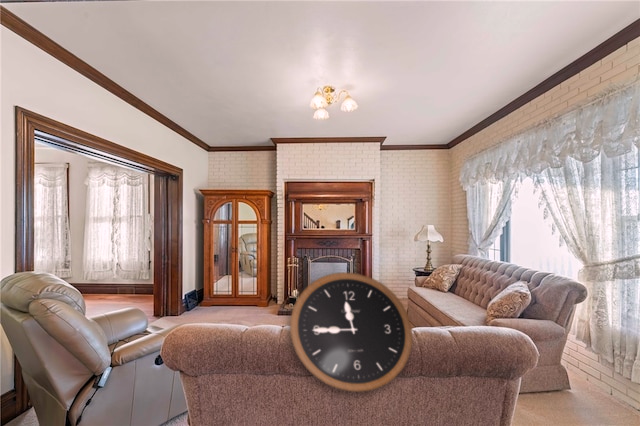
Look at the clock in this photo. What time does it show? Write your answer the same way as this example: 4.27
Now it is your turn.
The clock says 11.45
